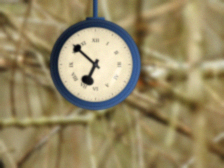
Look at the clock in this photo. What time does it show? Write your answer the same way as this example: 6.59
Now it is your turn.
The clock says 6.52
